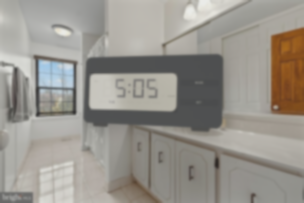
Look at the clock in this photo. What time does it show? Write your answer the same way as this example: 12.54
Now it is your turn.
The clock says 5.05
